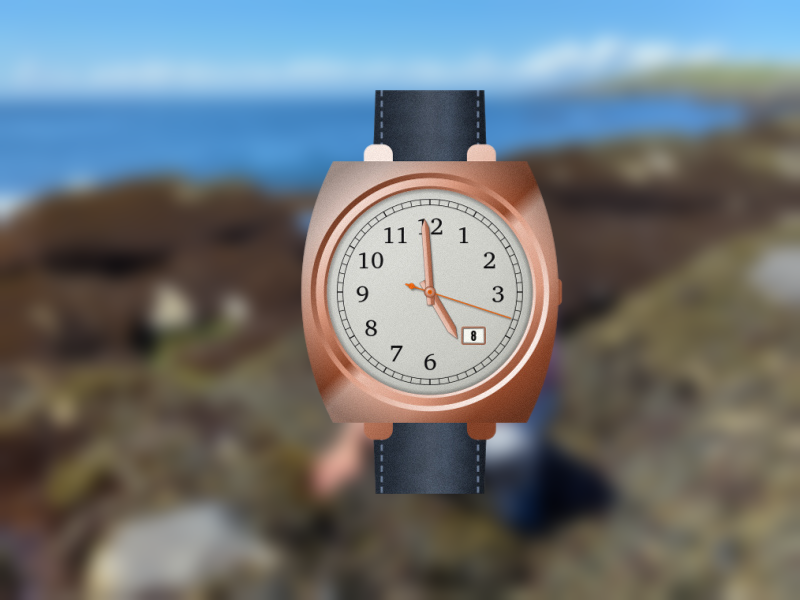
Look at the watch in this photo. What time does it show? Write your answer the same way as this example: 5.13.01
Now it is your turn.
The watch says 4.59.18
